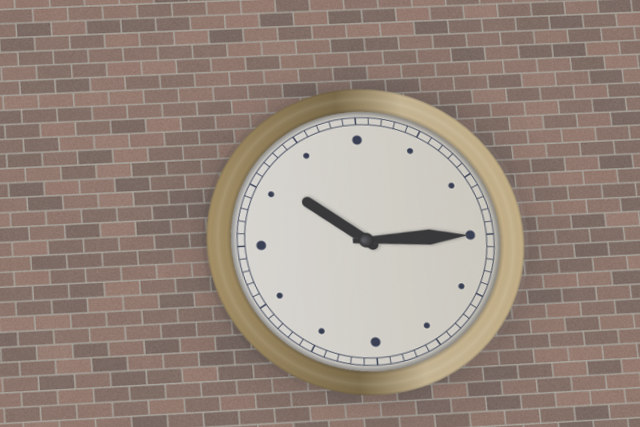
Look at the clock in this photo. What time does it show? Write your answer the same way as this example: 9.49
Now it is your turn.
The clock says 10.15
